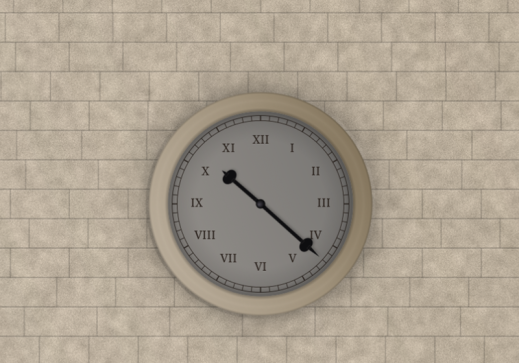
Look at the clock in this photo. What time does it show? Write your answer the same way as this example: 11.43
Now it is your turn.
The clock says 10.22
